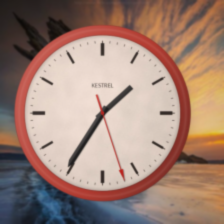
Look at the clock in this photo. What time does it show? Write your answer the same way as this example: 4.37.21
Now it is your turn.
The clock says 1.35.27
